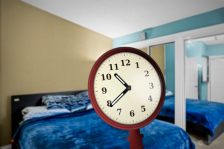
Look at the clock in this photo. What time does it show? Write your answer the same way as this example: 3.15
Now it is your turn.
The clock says 10.39
